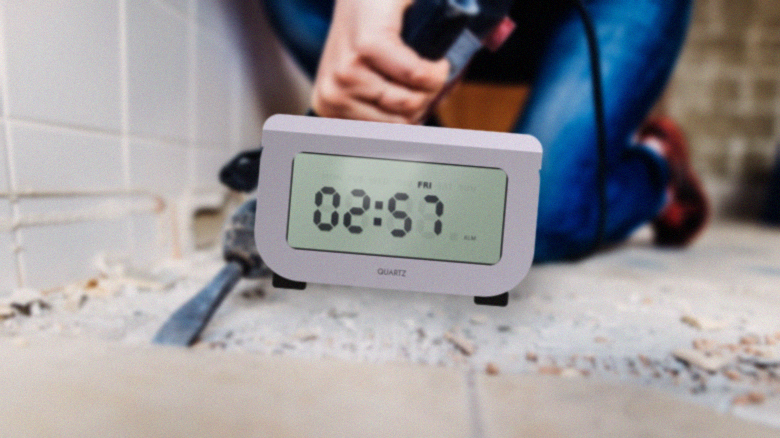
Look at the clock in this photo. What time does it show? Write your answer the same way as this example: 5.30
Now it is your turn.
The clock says 2.57
